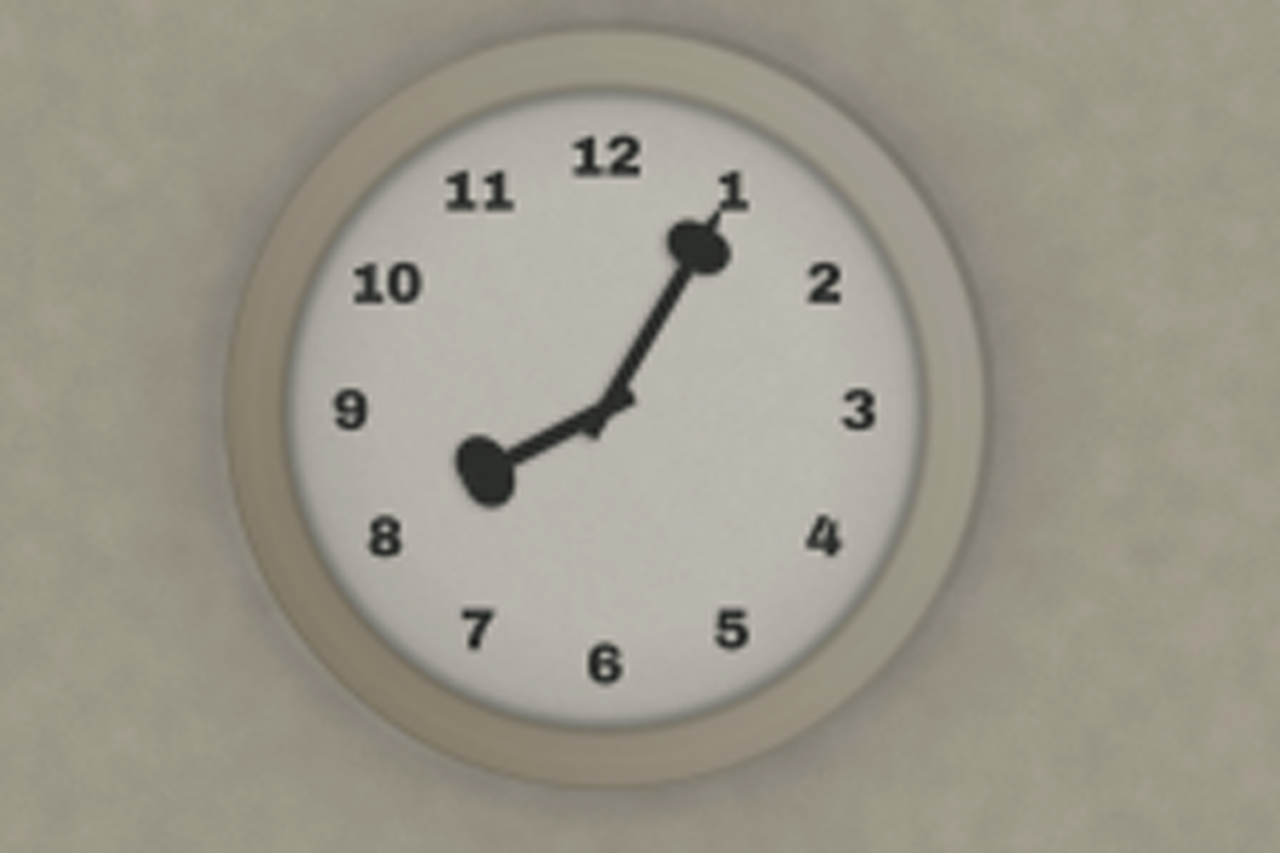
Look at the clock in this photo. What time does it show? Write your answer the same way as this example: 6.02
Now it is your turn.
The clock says 8.05
